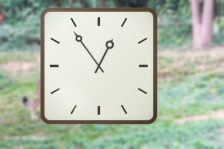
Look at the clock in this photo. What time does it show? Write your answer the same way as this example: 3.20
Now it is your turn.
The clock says 12.54
